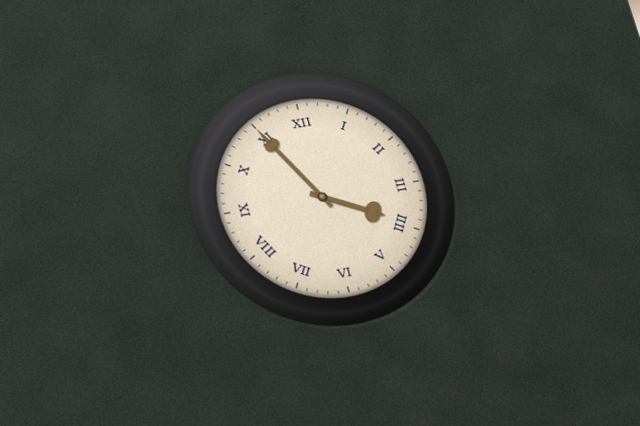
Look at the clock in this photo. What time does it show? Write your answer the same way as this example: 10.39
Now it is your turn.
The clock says 3.55
